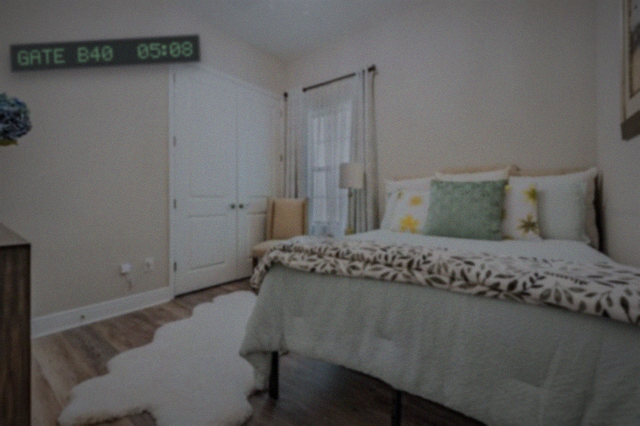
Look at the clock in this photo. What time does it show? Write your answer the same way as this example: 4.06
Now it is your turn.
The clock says 5.08
